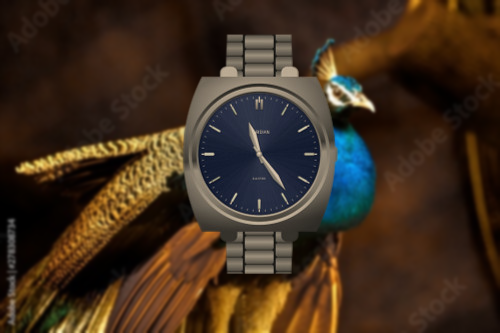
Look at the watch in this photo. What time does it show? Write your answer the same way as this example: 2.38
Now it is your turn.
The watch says 11.24
